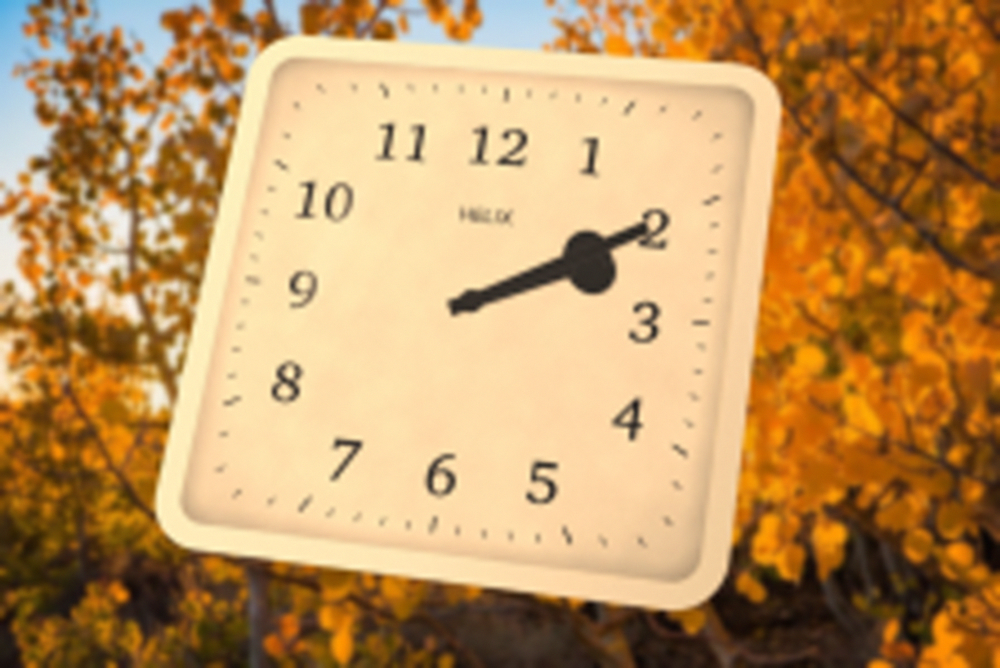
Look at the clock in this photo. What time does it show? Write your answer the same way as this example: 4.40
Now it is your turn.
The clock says 2.10
